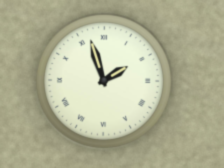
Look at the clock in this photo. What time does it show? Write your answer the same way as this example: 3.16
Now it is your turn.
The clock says 1.57
